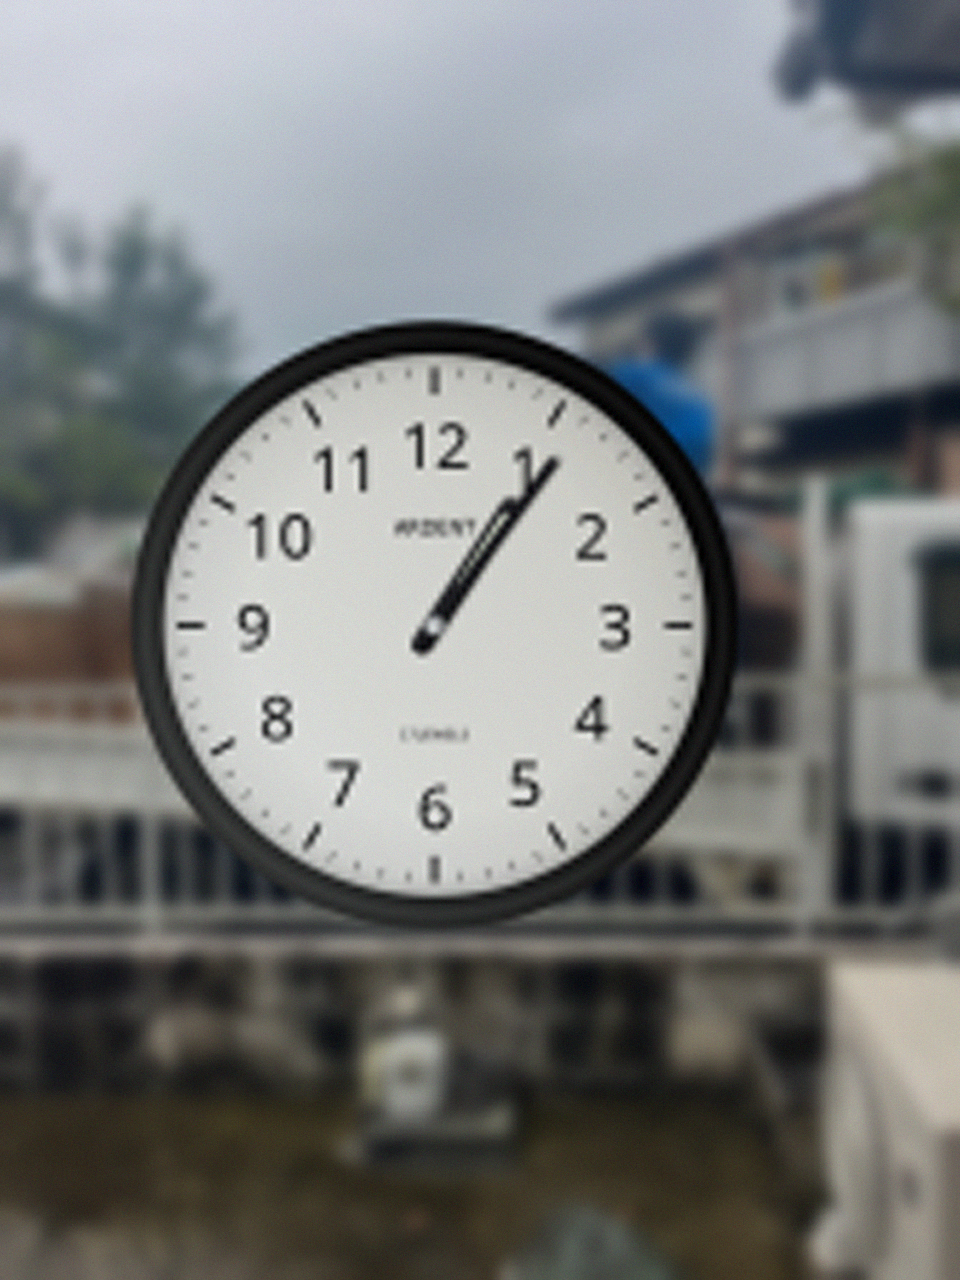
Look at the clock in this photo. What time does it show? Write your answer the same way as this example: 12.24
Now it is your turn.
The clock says 1.06
